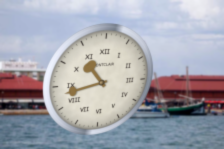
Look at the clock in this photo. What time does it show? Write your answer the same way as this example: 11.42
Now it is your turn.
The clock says 10.43
